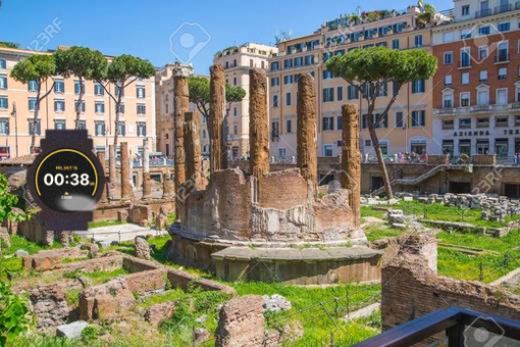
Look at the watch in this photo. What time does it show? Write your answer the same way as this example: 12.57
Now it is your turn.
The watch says 0.38
